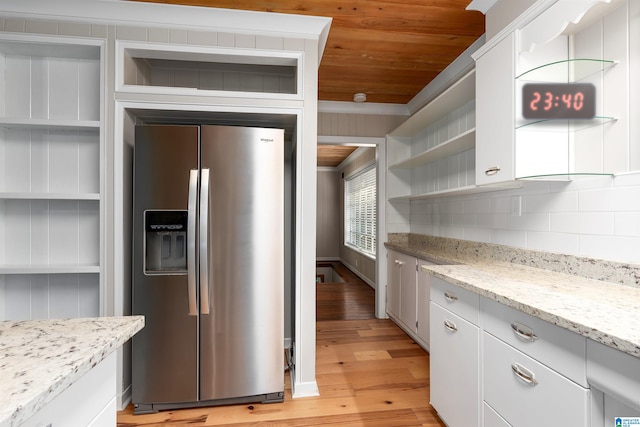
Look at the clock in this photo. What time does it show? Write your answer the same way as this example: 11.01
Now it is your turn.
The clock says 23.40
